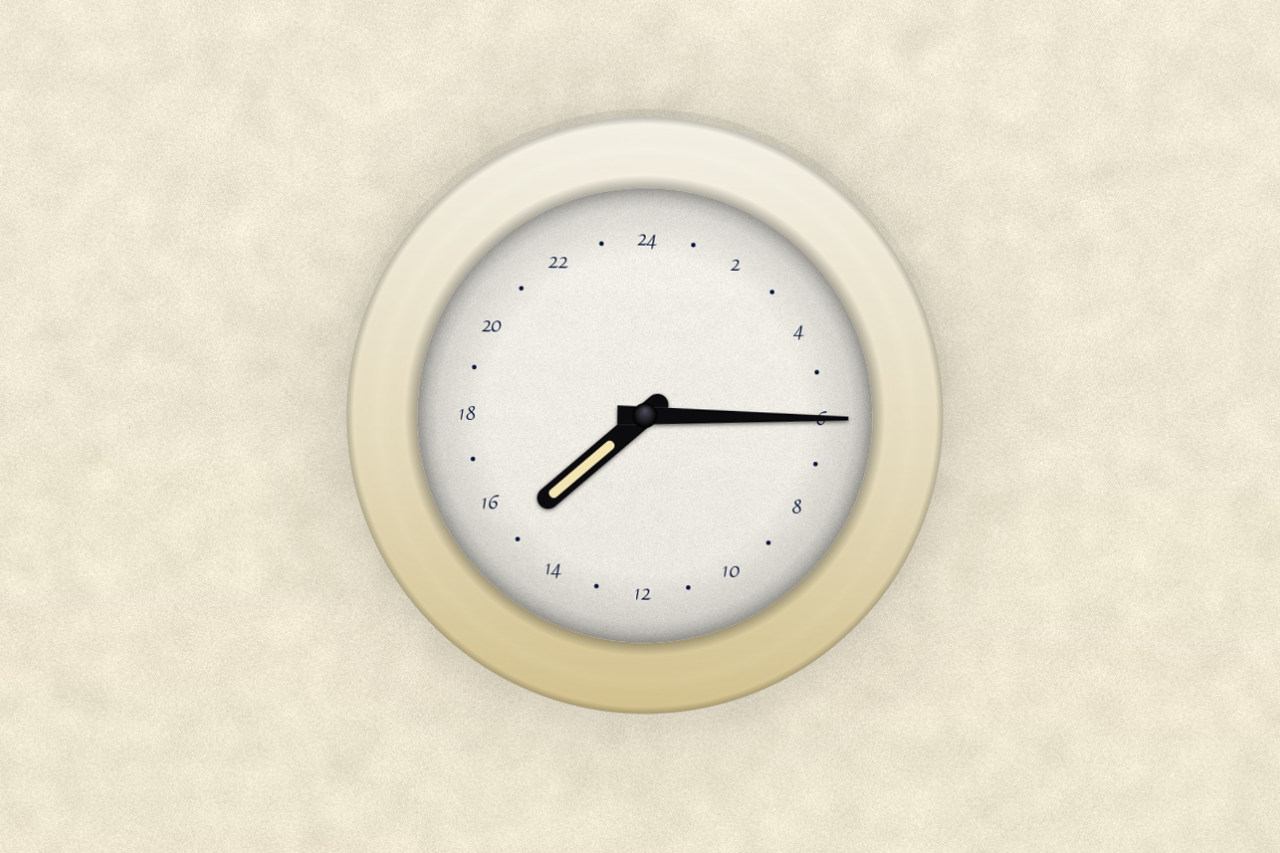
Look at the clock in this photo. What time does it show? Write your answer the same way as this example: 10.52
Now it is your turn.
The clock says 15.15
